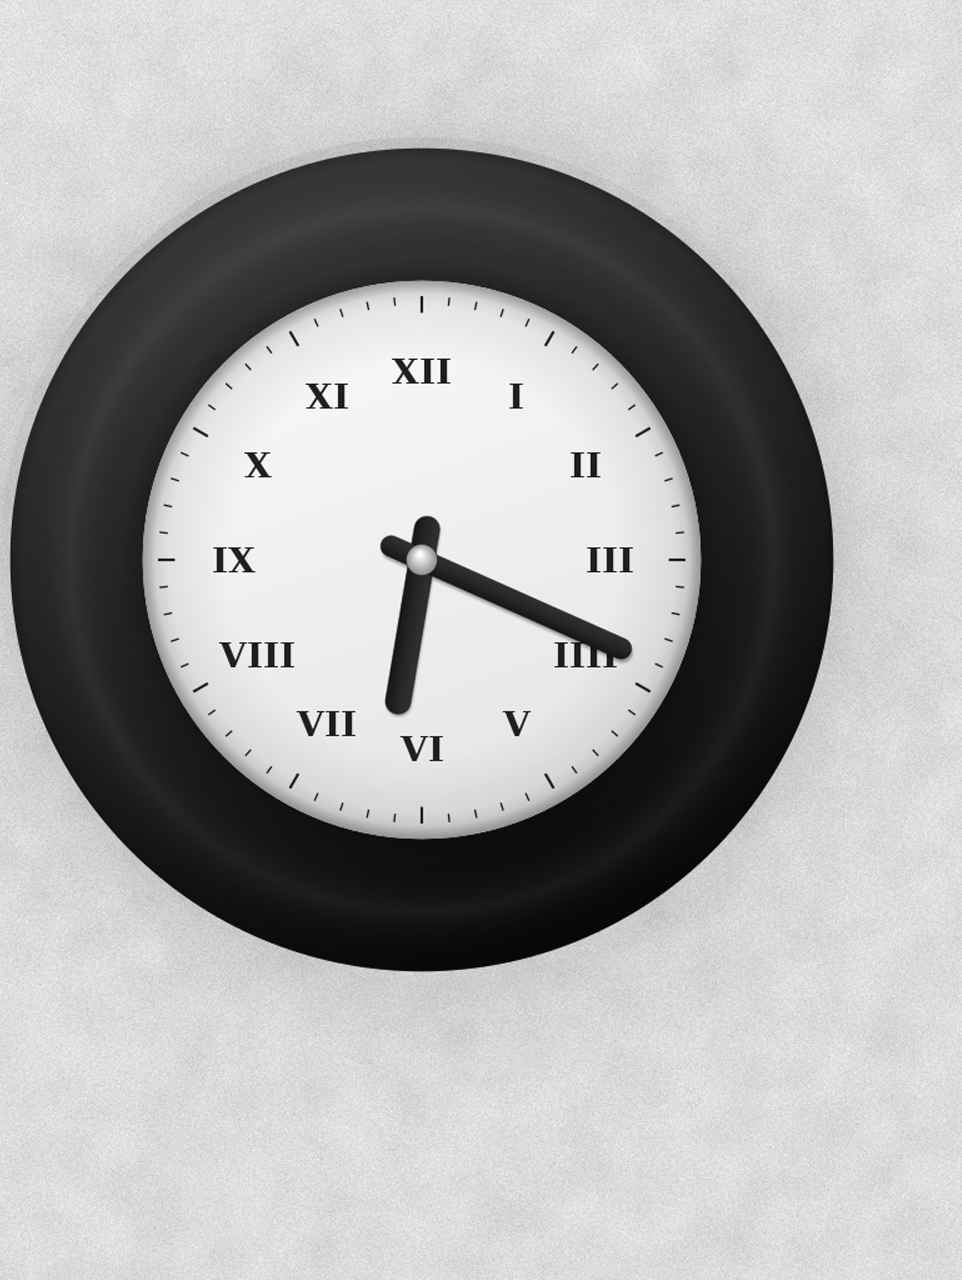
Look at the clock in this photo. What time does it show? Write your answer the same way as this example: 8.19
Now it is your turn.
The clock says 6.19
